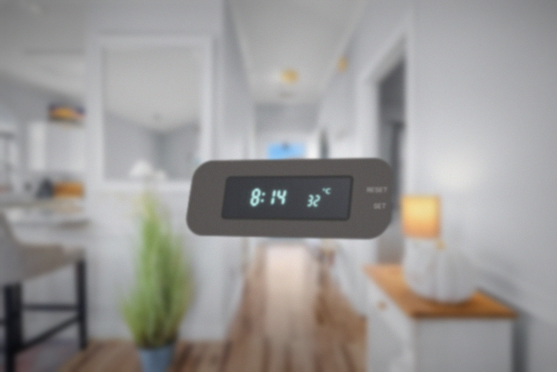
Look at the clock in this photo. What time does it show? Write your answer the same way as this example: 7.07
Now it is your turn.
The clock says 8.14
